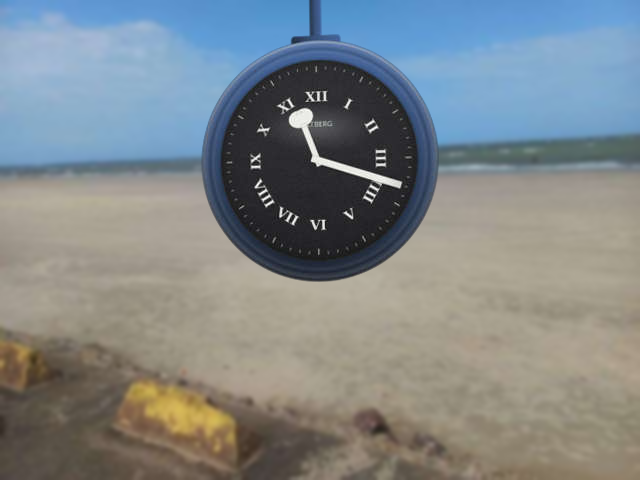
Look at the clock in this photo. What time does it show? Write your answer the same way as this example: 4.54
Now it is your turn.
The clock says 11.18
